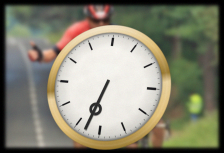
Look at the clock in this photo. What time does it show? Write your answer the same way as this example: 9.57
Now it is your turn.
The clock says 6.33
